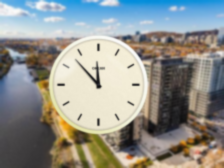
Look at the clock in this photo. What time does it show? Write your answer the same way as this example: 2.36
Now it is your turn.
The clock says 11.53
